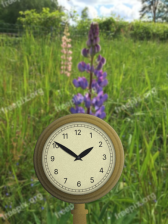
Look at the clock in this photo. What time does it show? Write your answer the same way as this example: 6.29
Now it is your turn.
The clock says 1.51
